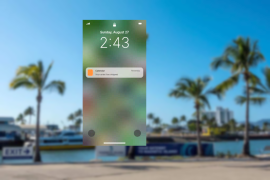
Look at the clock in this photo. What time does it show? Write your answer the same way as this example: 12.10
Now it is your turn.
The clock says 2.43
